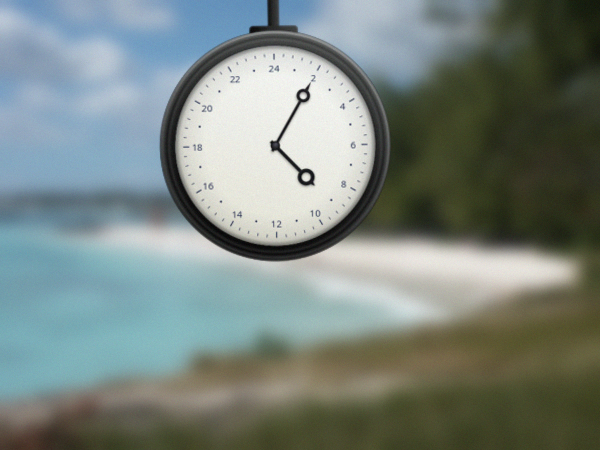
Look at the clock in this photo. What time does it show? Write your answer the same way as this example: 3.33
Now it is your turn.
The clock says 9.05
